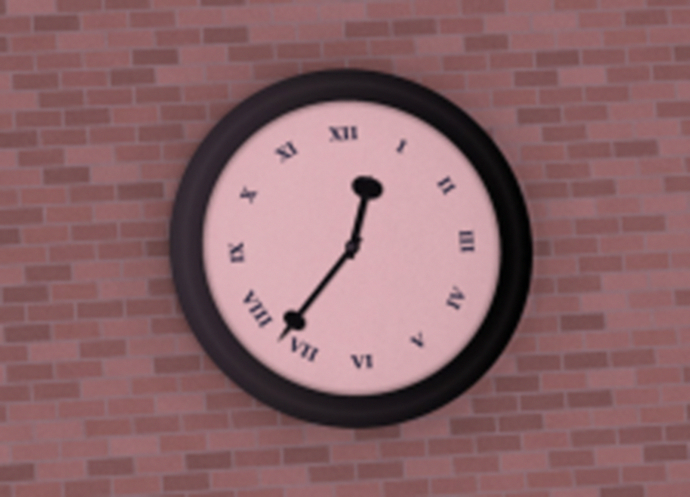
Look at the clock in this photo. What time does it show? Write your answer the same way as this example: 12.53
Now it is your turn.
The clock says 12.37
